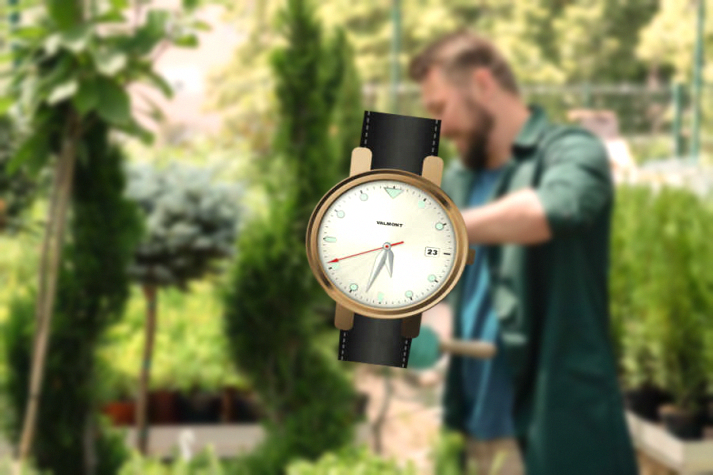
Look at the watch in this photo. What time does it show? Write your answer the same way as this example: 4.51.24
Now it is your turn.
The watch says 5.32.41
